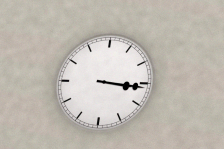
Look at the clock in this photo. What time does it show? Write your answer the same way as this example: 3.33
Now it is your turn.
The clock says 3.16
